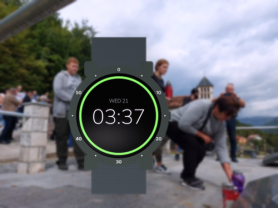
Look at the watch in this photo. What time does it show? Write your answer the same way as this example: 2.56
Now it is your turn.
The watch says 3.37
